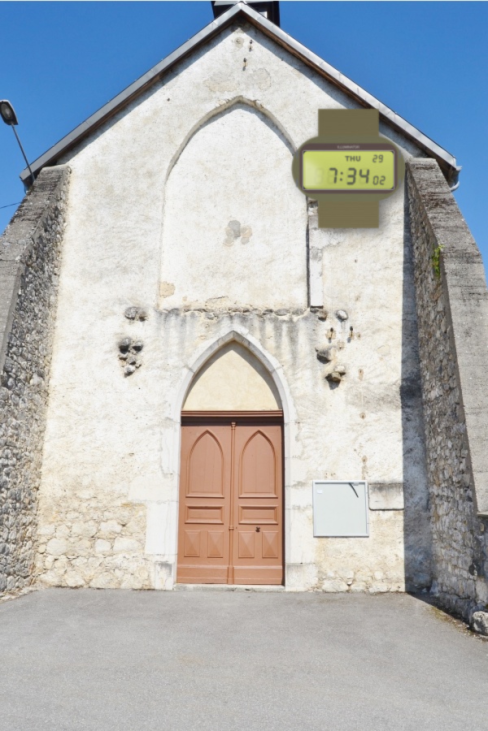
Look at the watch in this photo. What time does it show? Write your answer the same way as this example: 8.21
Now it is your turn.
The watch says 7.34
